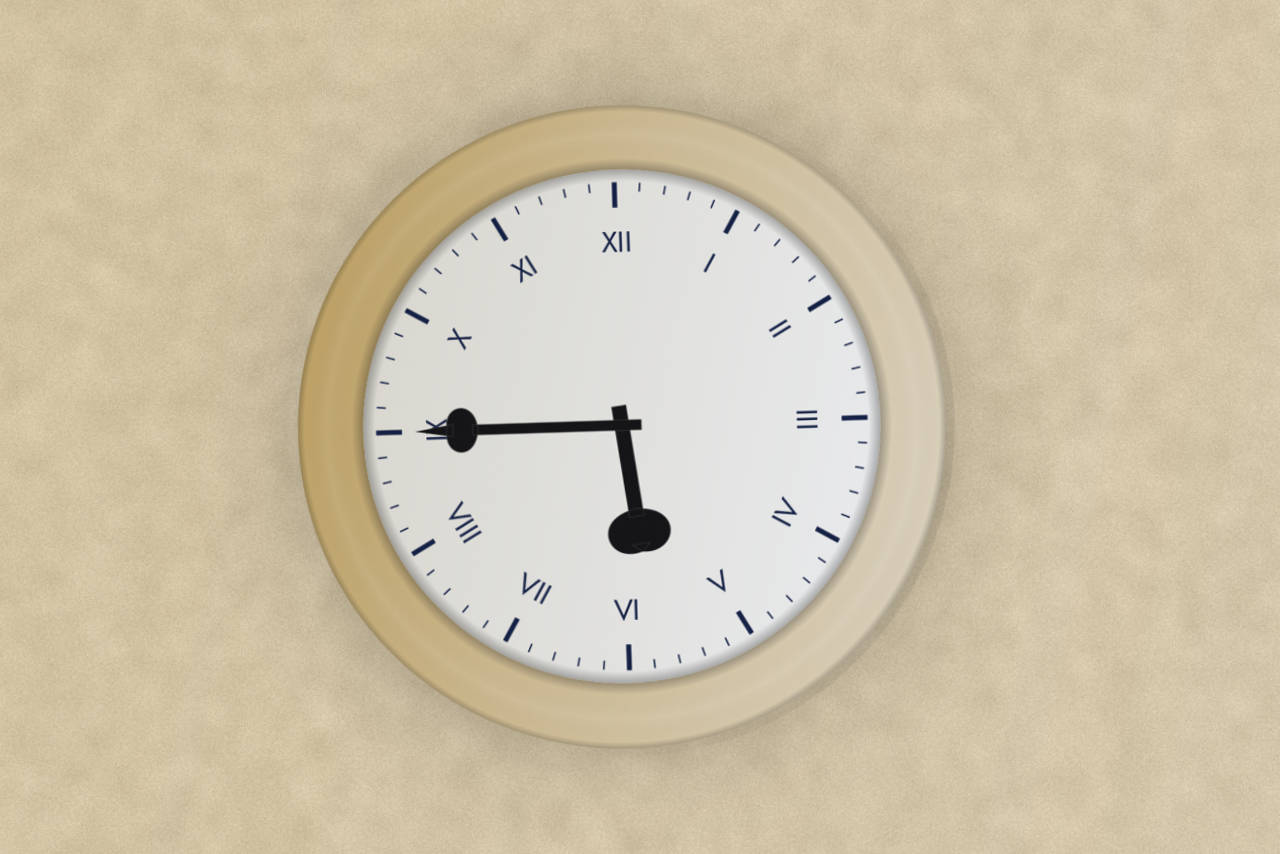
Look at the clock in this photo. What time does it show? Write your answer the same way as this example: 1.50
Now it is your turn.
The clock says 5.45
